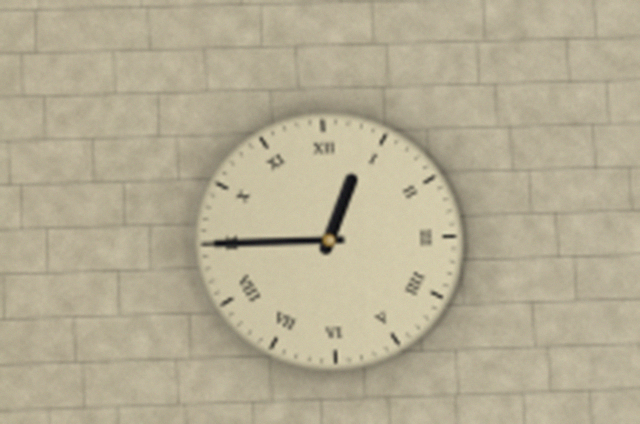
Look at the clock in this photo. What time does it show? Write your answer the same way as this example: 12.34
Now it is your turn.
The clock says 12.45
